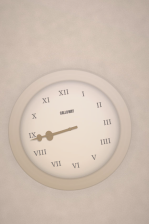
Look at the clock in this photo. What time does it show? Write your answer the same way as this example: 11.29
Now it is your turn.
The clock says 8.44
